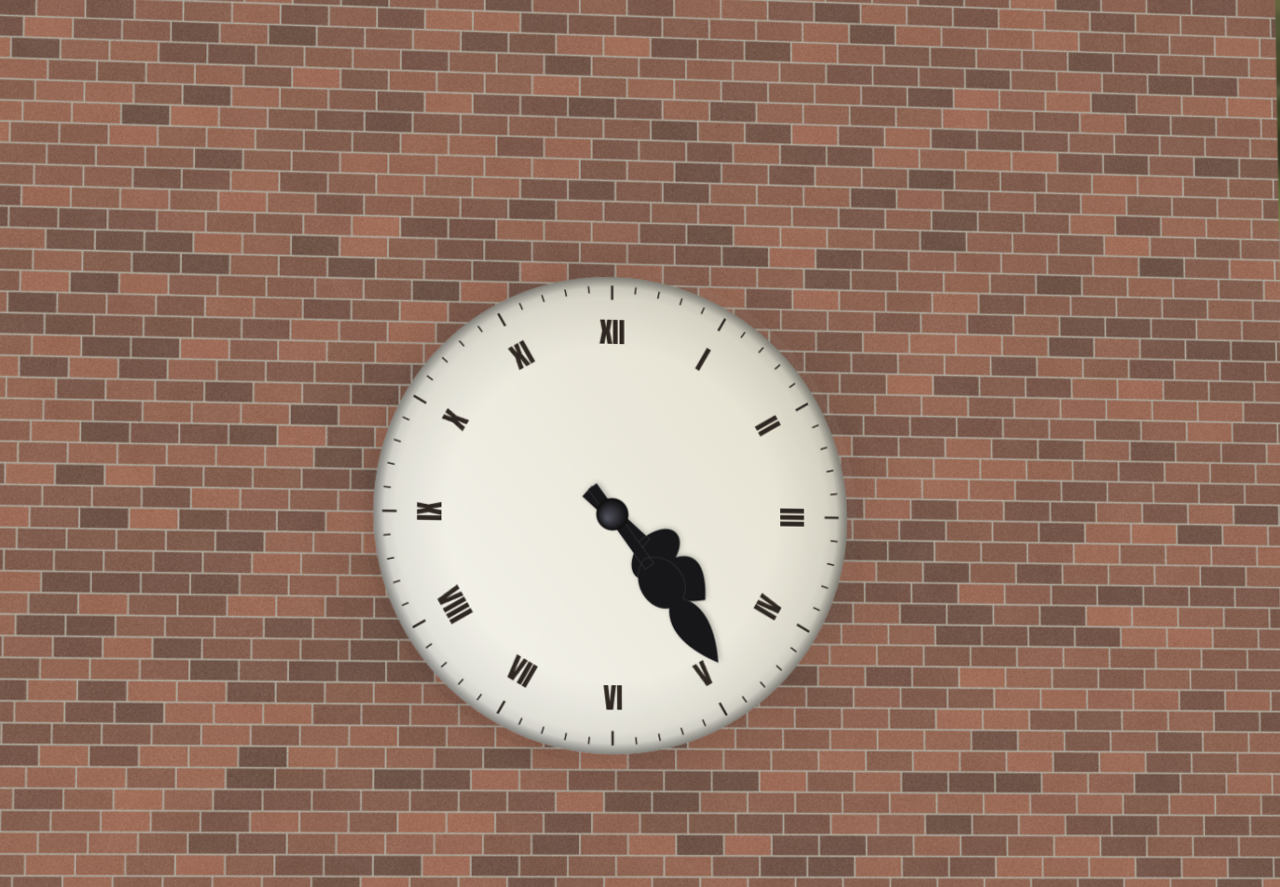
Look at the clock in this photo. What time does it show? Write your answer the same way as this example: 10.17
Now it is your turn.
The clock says 4.24
